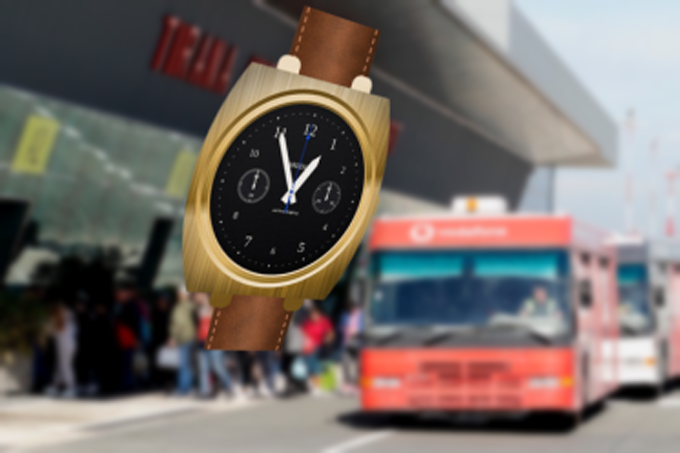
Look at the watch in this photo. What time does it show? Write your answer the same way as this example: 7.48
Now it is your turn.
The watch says 12.55
